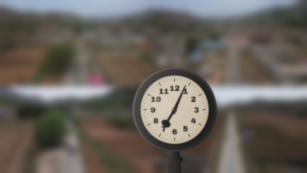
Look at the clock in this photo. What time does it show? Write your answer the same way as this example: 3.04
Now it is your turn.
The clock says 7.04
